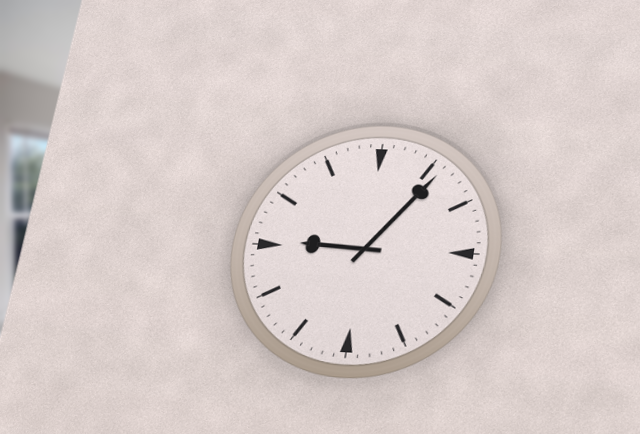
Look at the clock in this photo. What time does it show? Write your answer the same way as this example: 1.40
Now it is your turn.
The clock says 9.06
